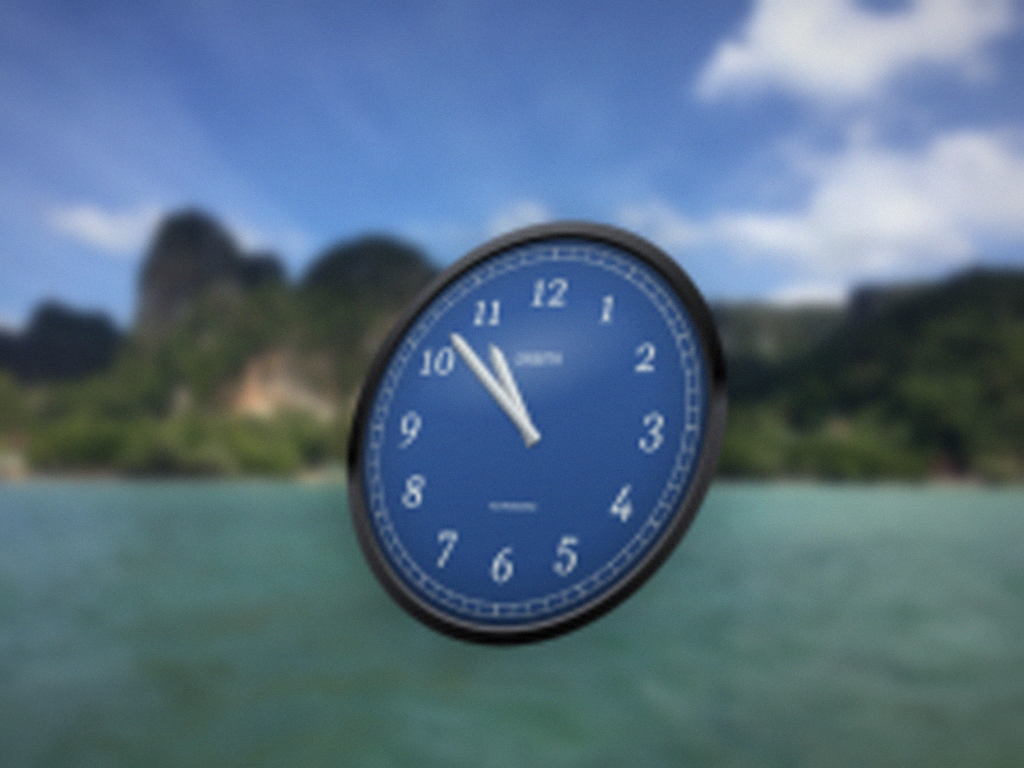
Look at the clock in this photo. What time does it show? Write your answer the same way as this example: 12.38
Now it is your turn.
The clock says 10.52
